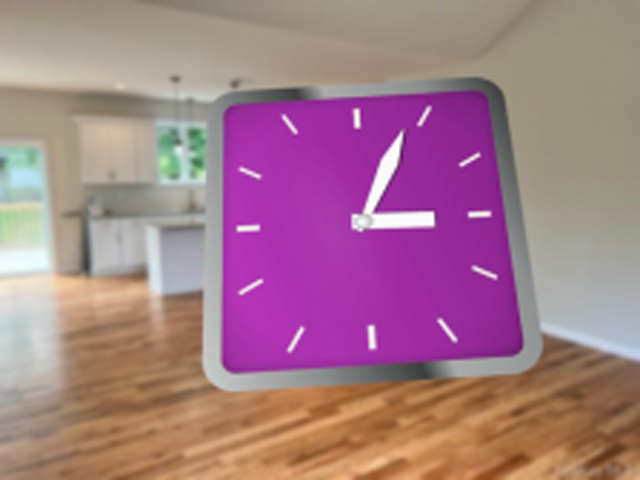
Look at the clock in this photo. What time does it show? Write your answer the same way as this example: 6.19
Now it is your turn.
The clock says 3.04
